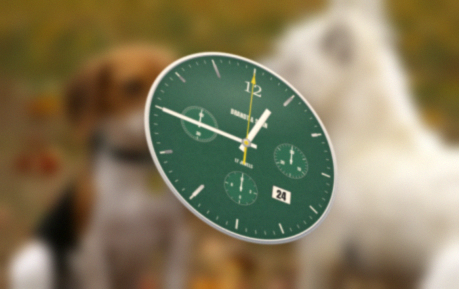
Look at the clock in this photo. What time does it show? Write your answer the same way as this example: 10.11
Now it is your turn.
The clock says 12.45
